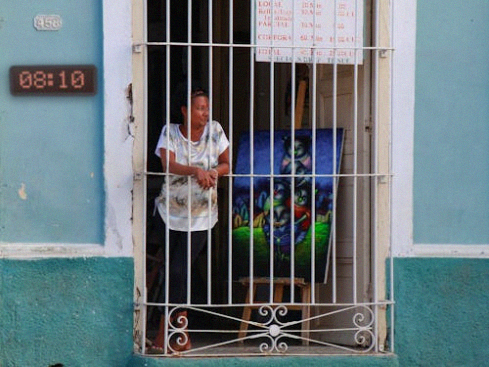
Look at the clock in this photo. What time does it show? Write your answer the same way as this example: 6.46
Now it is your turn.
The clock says 8.10
